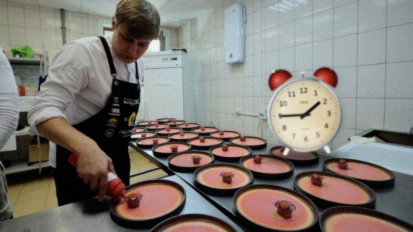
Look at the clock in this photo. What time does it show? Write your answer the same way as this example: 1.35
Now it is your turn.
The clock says 1.45
